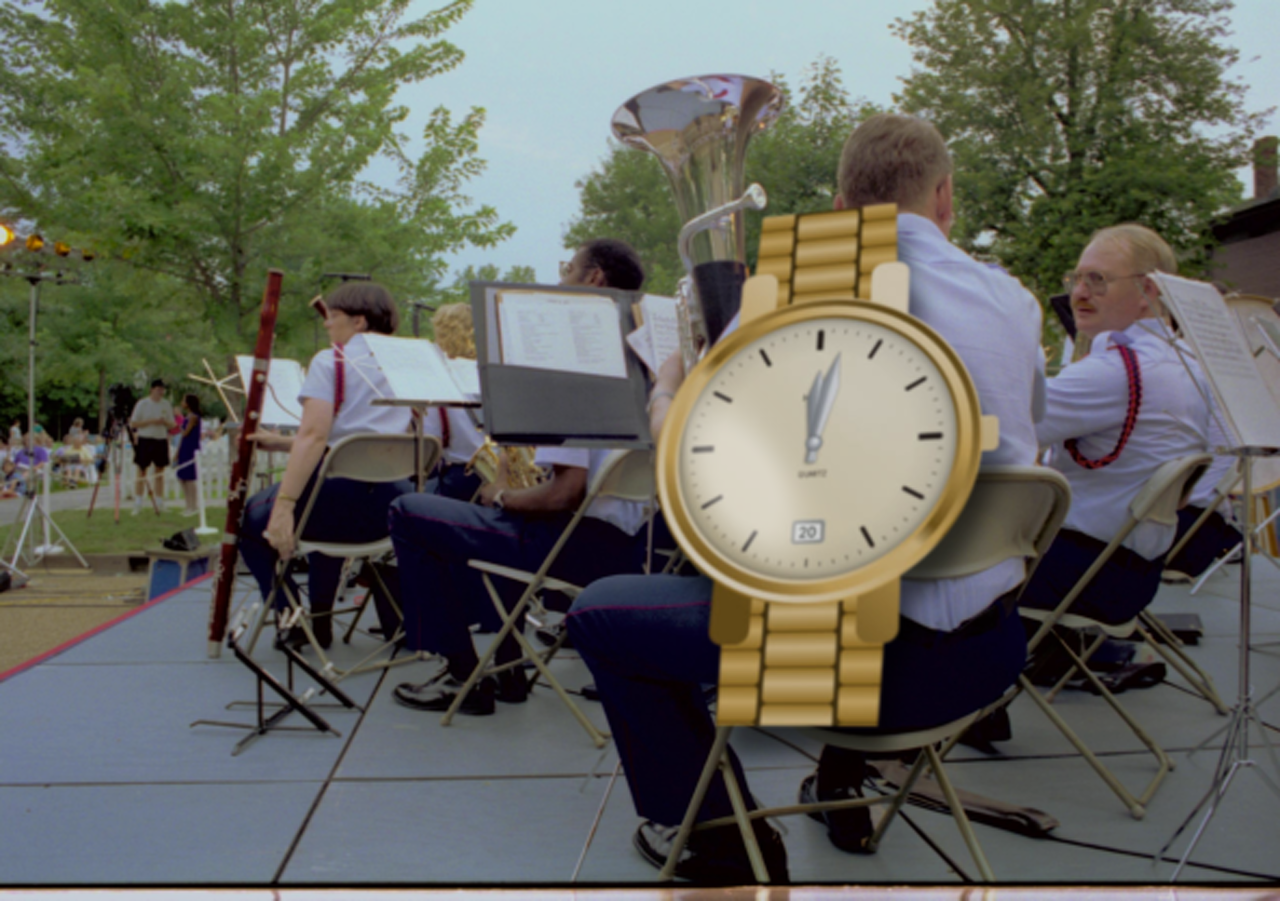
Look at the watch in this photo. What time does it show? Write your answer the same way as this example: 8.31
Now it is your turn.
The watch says 12.02
